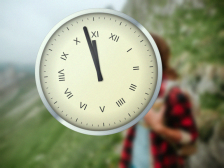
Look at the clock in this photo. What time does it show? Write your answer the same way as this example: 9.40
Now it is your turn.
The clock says 10.53
